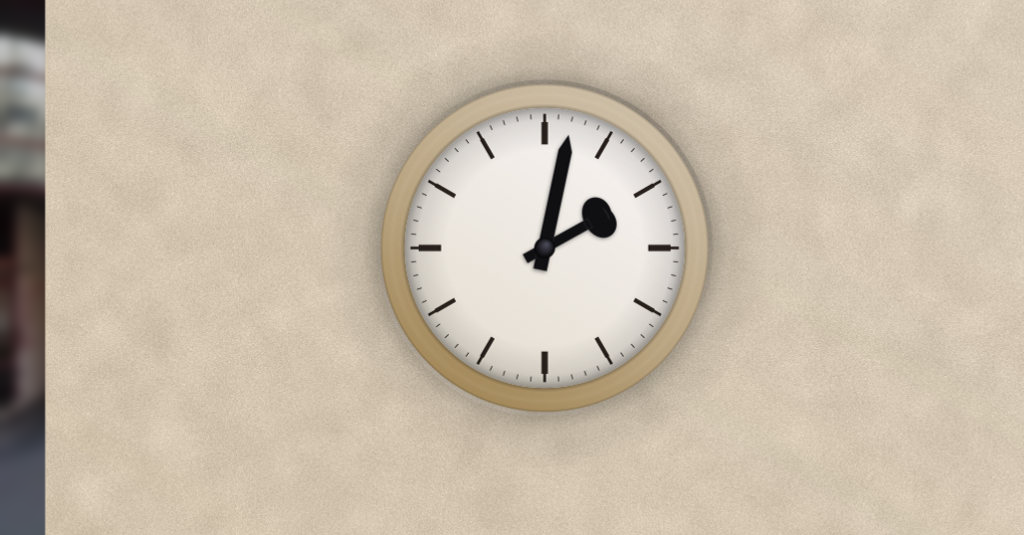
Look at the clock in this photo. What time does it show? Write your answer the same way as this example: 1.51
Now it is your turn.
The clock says 2.02
